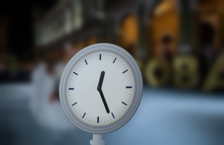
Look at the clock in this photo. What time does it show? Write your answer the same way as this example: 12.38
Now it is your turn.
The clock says 12.26
